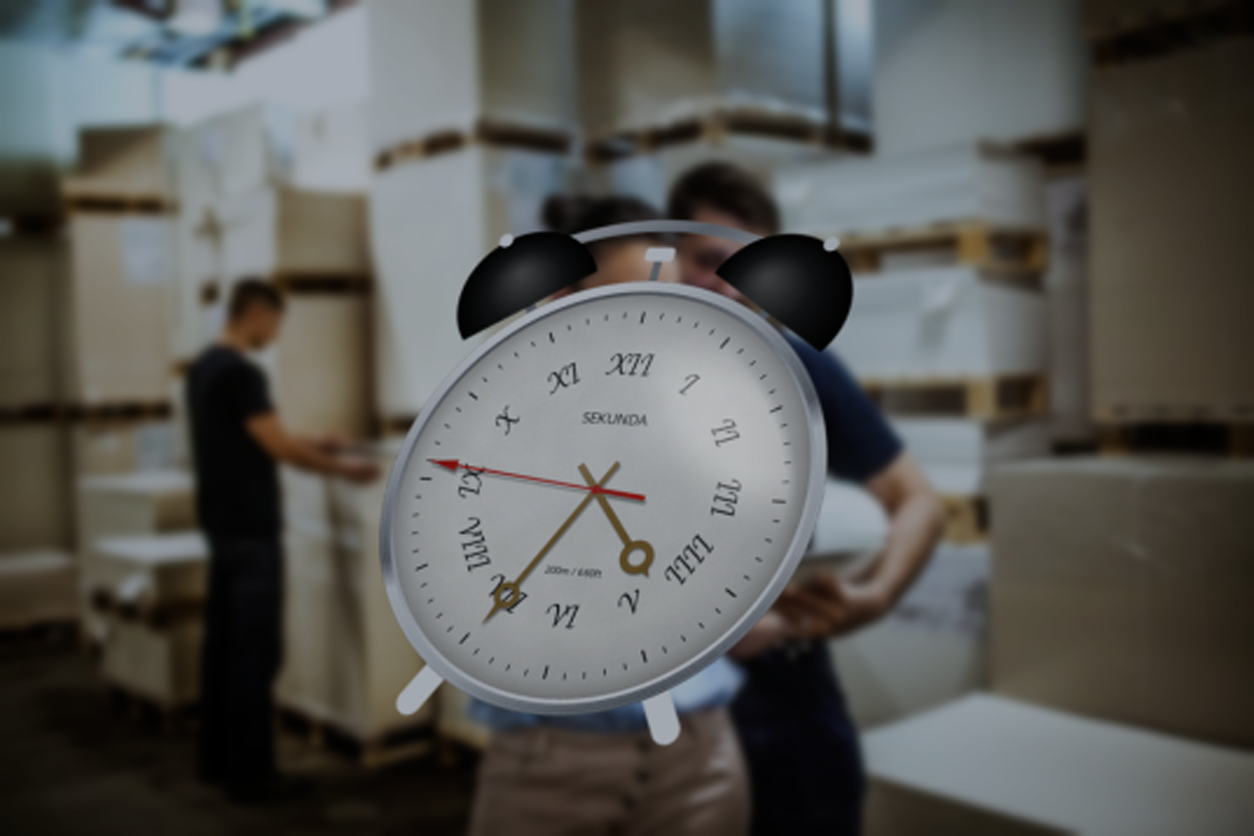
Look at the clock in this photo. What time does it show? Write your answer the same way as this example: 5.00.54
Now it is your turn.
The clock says 4.34.46
